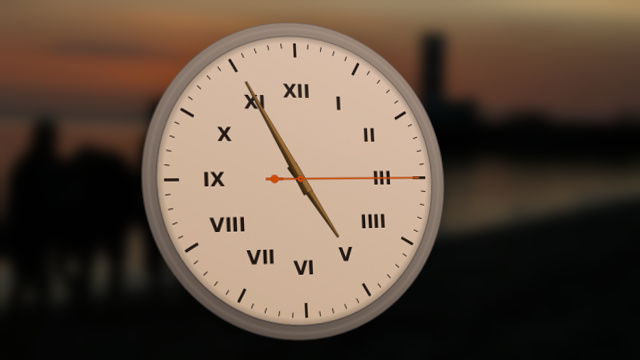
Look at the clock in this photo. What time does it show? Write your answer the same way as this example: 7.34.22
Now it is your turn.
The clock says 4.55.15
